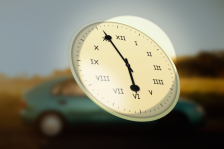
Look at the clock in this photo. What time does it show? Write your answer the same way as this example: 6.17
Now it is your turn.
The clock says 5.56
